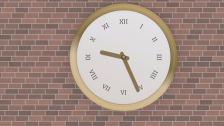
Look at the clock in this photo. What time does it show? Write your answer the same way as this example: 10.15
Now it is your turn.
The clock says 9.26
